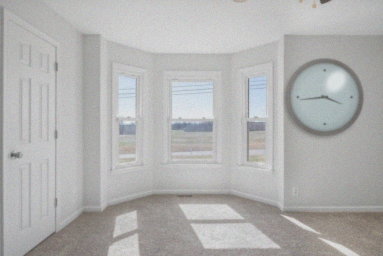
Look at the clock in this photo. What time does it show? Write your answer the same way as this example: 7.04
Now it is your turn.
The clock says 3.44
